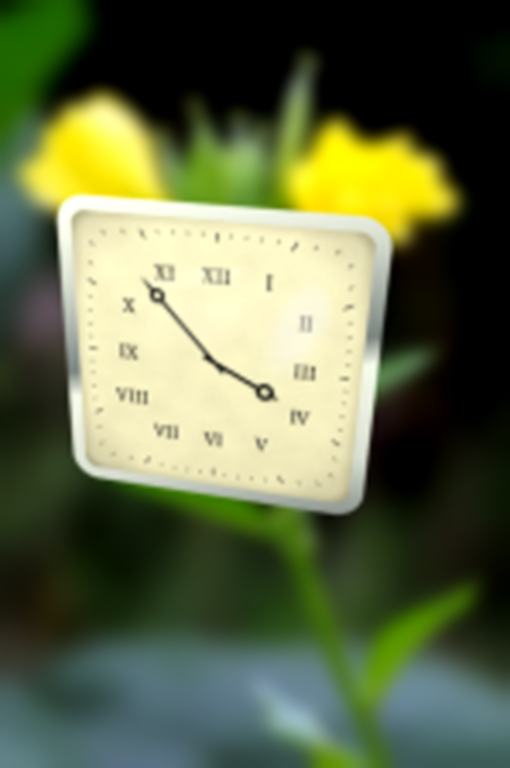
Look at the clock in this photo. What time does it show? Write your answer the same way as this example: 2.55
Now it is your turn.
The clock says 3.53
